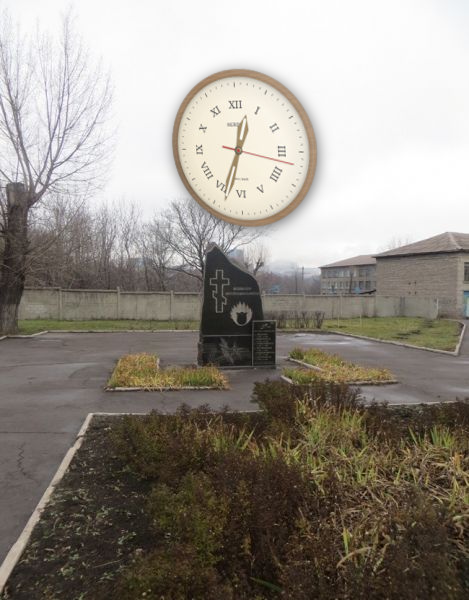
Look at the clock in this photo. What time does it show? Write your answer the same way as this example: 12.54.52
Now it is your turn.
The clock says 12.33.17
